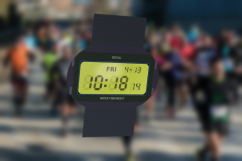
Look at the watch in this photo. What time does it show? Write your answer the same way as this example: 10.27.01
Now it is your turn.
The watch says 10.18.14
